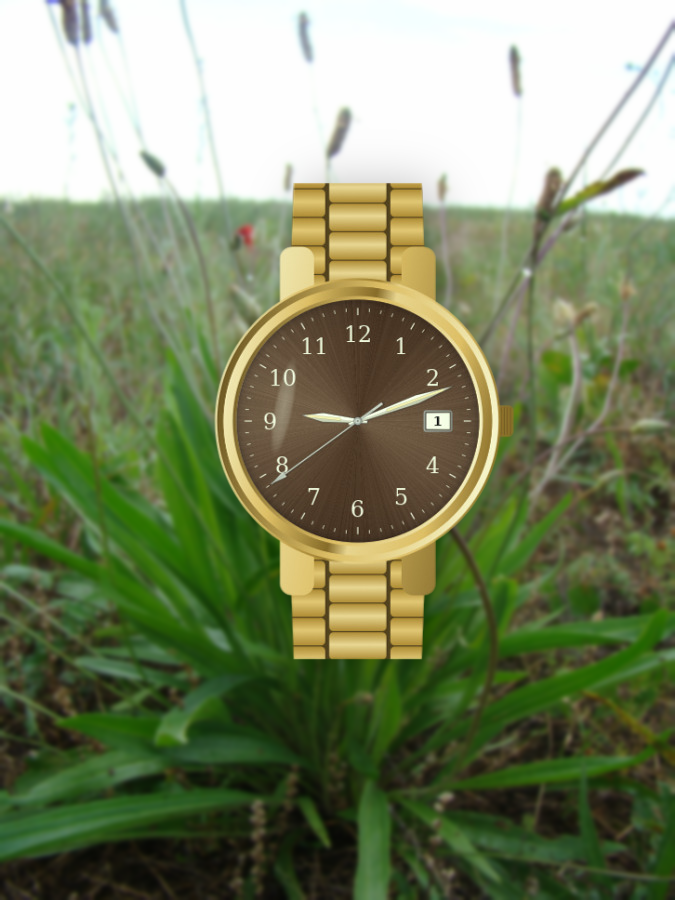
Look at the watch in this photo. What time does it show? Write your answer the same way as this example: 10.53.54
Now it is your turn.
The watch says 9.11.39
